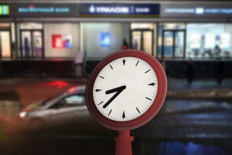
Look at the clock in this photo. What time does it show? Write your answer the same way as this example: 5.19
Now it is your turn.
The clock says 8.38
